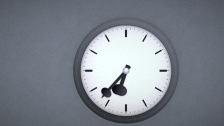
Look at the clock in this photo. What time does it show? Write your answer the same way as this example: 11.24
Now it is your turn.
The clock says 6.37
